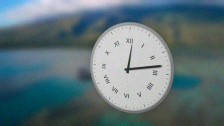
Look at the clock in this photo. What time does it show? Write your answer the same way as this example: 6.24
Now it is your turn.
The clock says 12.13
